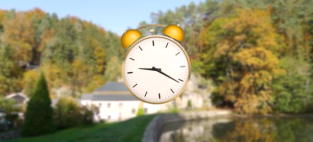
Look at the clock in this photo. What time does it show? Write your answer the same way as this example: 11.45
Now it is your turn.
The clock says 9.21
